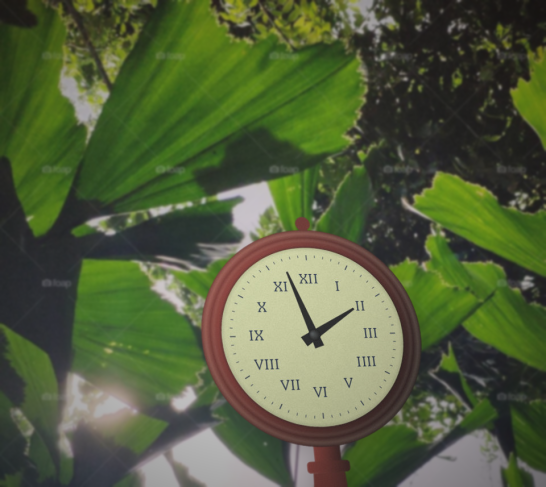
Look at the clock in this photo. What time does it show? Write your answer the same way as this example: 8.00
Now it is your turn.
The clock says 1.57
